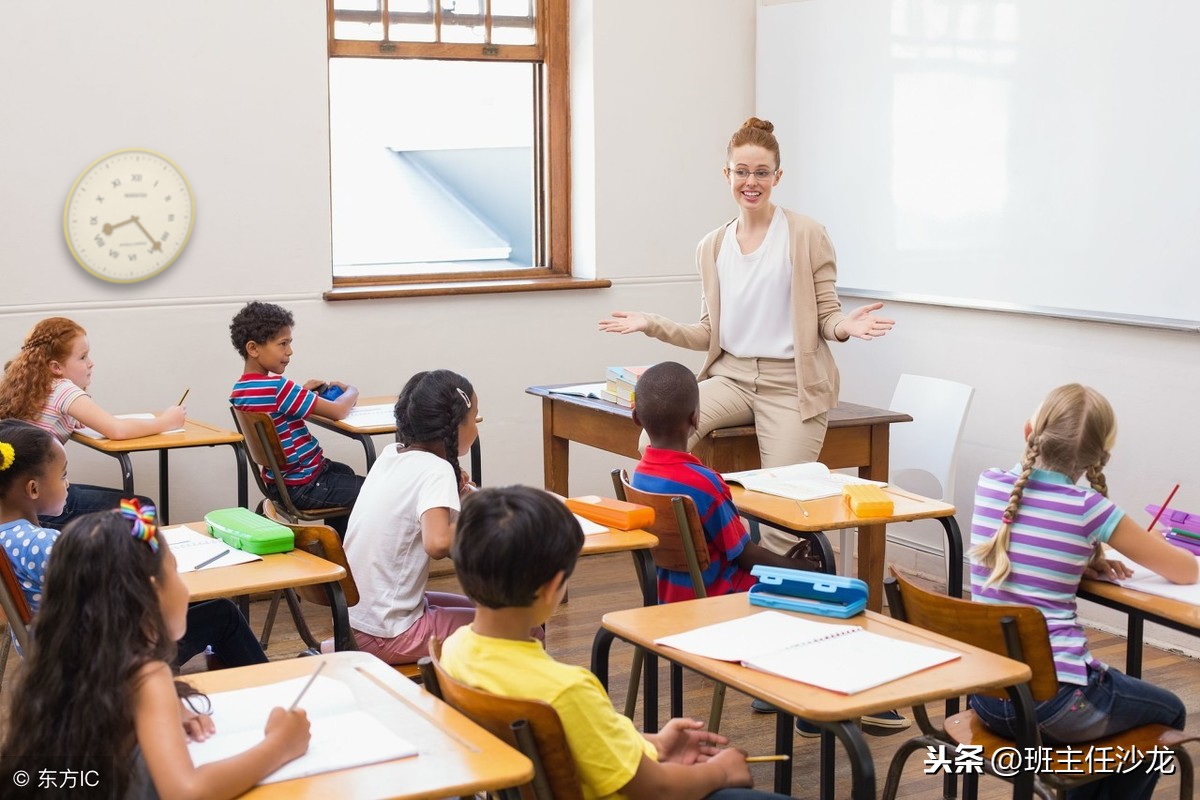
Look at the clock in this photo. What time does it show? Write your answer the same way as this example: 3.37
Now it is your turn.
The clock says 8.23
